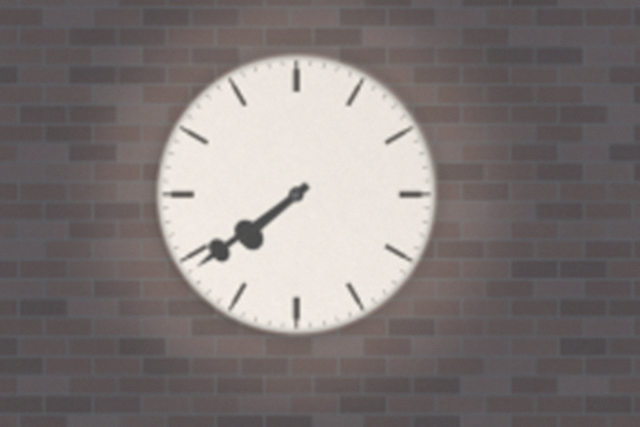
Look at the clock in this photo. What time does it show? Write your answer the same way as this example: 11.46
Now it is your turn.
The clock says 7.39
